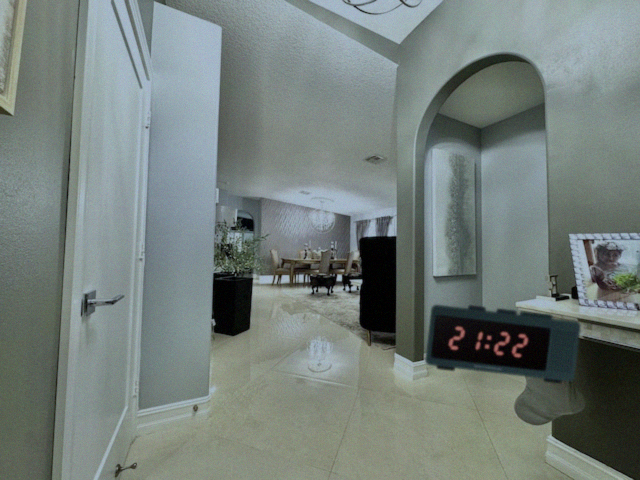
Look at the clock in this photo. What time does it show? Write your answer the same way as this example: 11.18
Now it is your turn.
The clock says 21.22
